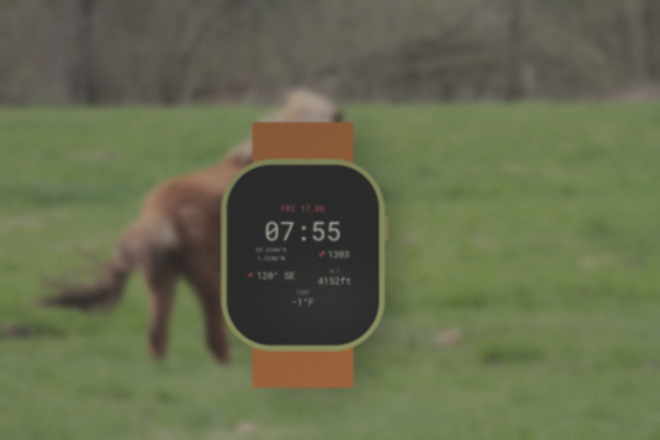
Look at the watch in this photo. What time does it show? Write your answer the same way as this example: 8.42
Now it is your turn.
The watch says 7.55
